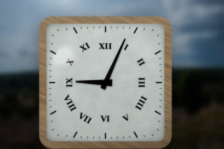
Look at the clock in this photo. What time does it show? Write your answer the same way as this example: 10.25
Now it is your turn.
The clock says 9.04
